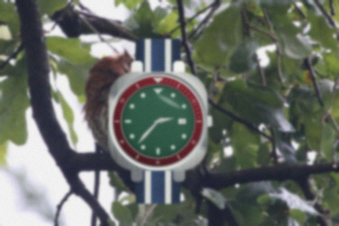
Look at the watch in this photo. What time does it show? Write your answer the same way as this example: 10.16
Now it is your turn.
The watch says 2.37
